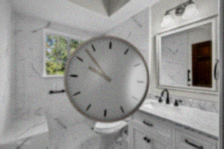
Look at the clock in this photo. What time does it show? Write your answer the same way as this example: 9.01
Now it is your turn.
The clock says 9.53
